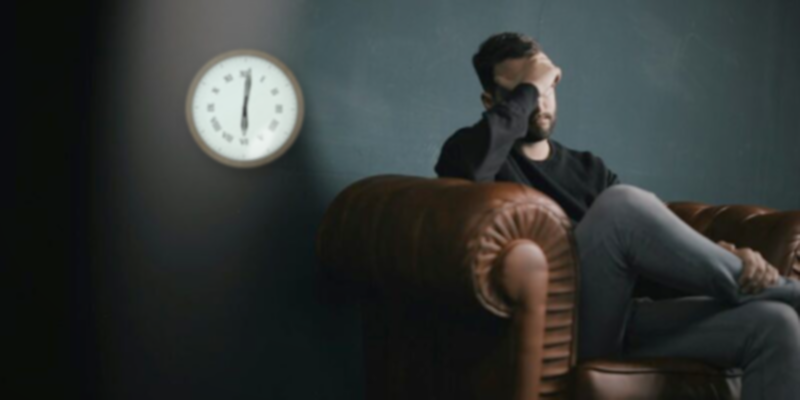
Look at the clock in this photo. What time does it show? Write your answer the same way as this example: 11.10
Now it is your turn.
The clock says 6.01
